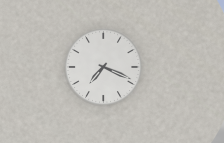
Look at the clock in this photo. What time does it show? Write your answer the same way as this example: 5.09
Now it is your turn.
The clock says 7.19
